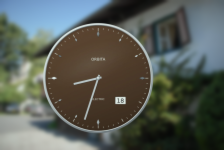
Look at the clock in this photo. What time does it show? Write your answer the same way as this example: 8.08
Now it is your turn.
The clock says 8.33
